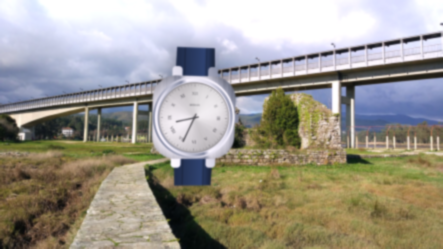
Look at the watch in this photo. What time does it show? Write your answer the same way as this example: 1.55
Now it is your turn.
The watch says 8.34
